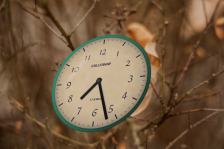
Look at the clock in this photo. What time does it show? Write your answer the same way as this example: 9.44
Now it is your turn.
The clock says 7.27
